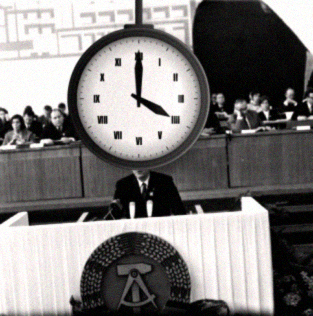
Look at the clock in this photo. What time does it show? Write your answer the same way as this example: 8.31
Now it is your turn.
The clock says 4.00
